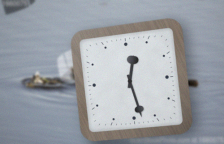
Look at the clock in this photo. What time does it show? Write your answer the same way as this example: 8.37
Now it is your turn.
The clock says 12.28
